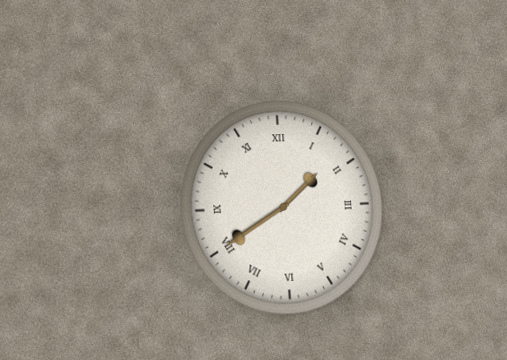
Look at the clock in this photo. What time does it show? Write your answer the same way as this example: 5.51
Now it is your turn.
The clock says 1.40
